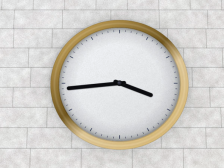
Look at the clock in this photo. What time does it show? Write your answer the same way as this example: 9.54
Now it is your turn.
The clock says 3.44
